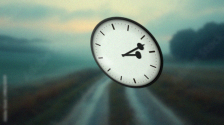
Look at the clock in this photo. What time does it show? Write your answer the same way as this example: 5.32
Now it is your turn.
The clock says 3.12
